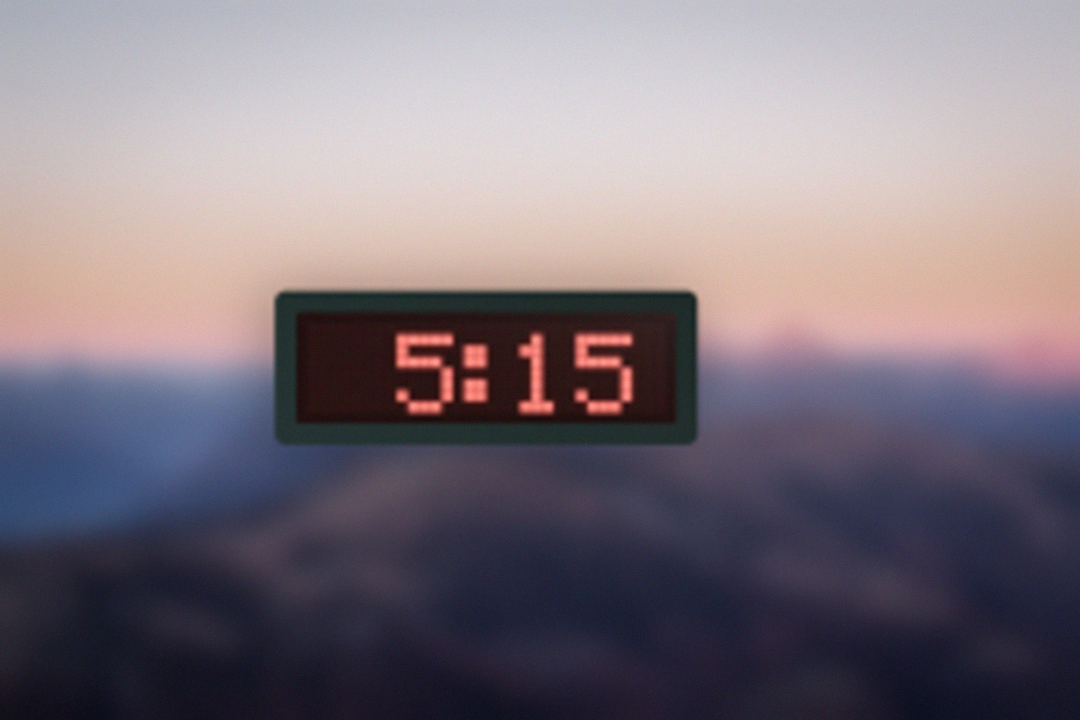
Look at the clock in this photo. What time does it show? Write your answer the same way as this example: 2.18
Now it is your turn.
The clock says 5.15
